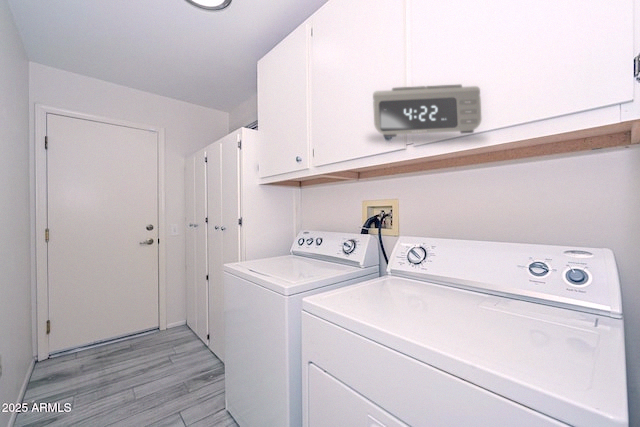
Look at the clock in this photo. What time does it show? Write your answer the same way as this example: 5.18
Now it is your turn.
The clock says 4.22
